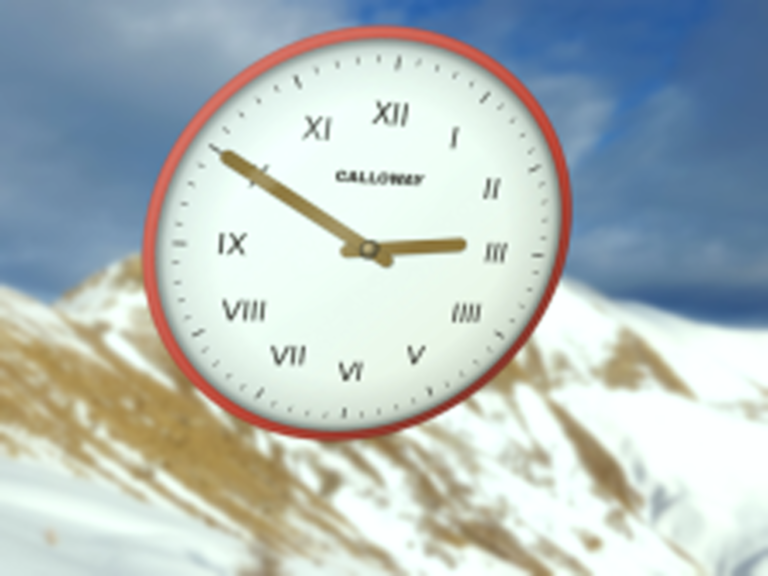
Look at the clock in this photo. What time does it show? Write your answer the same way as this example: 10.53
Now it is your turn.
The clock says 2.50
